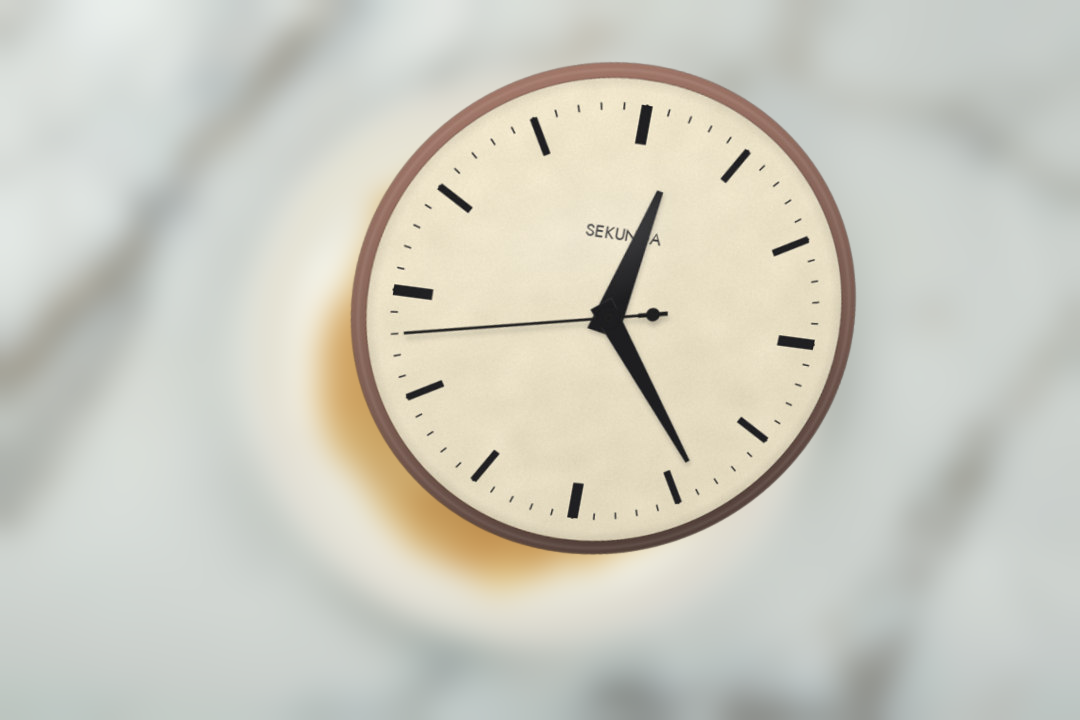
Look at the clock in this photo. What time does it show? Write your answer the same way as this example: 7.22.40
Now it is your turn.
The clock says 12.23.43
